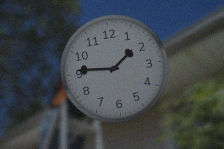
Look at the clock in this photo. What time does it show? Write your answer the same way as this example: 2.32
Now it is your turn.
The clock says 1.46
